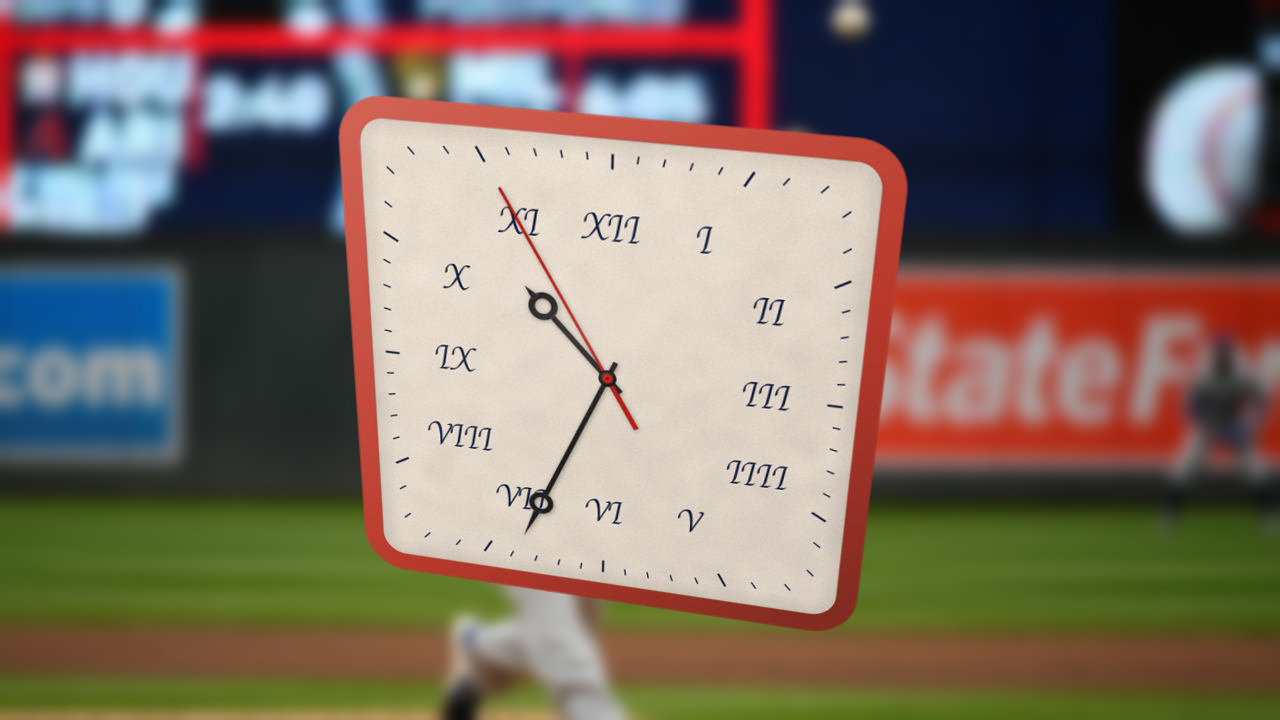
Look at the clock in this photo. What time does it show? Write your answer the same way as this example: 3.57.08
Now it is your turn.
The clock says 10.33.55
